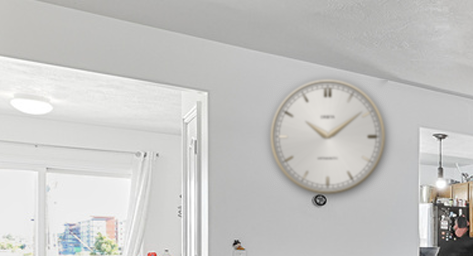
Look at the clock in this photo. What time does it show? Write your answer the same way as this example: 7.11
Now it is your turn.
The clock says 10.09
